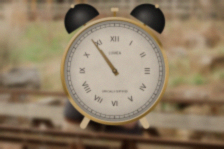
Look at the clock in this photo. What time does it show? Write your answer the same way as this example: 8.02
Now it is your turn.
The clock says 10.54
